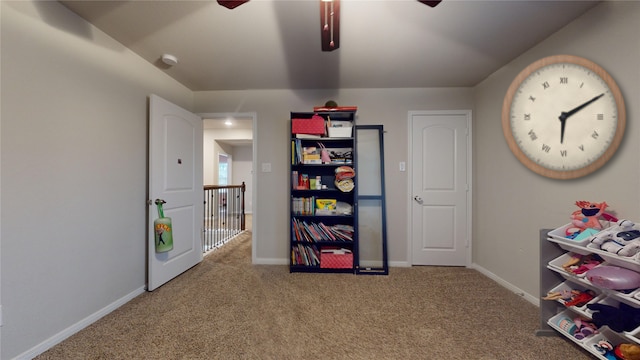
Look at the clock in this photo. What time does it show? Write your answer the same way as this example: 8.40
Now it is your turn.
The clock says 6.10
